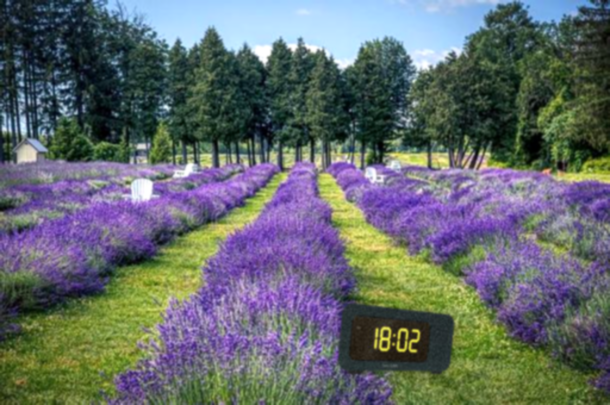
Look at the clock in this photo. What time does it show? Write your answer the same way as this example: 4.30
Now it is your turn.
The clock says 18.02
